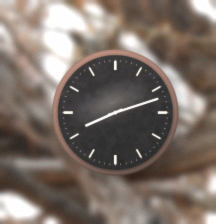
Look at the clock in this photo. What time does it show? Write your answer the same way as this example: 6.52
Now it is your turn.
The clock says 8.12
